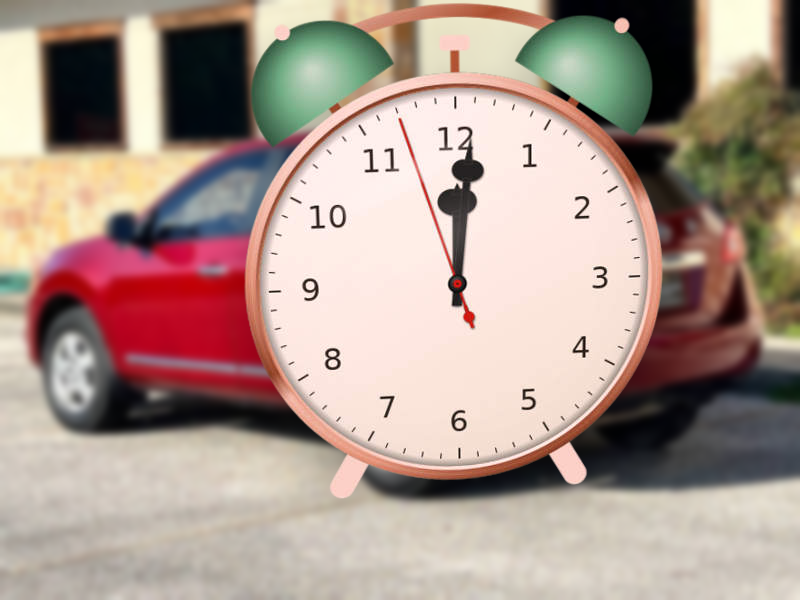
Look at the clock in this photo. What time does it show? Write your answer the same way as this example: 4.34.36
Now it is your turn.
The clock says 12.00.57
